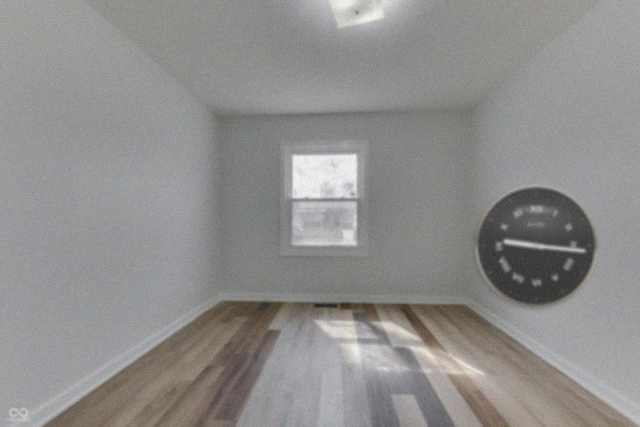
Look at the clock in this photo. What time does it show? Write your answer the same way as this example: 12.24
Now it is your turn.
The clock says 9.16
